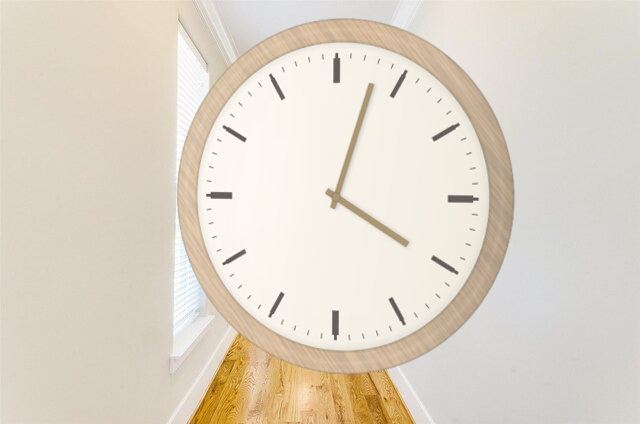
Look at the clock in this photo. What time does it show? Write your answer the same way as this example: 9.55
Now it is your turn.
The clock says 4.03
